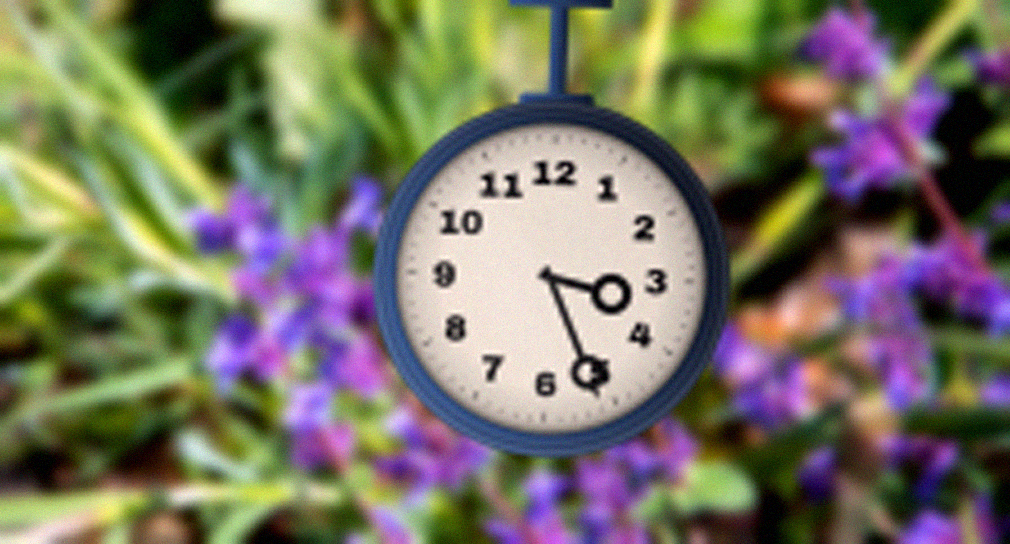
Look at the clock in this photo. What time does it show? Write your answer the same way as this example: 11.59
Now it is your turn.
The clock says 3.26
